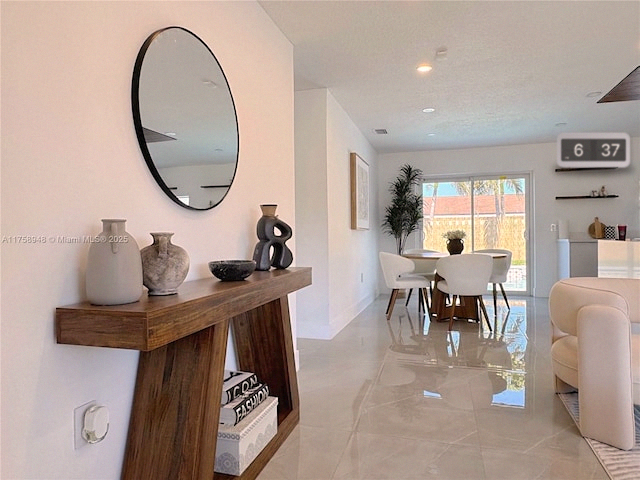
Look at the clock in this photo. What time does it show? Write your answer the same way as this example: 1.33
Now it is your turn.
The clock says 6.37
